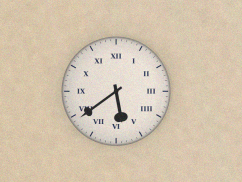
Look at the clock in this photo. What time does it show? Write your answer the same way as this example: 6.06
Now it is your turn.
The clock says 5.39
